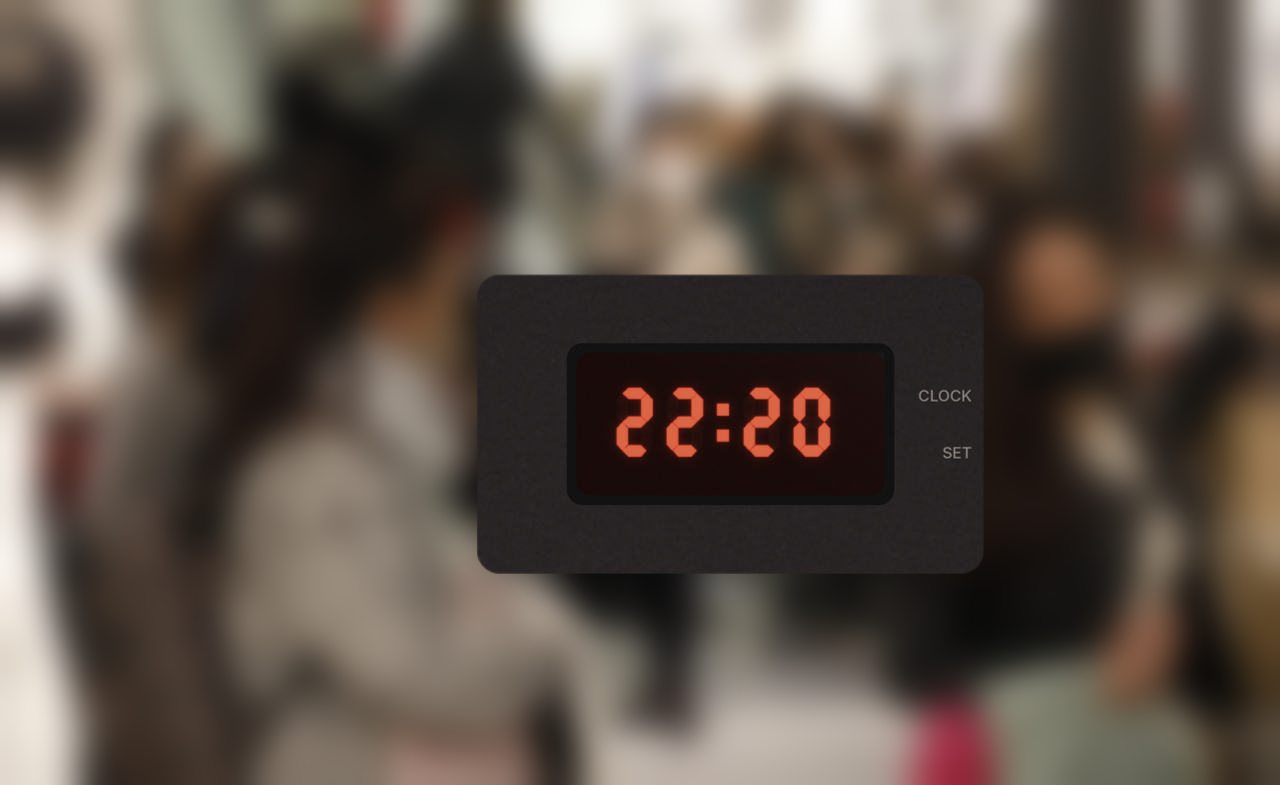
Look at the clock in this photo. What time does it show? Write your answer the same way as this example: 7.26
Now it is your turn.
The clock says 22.20
